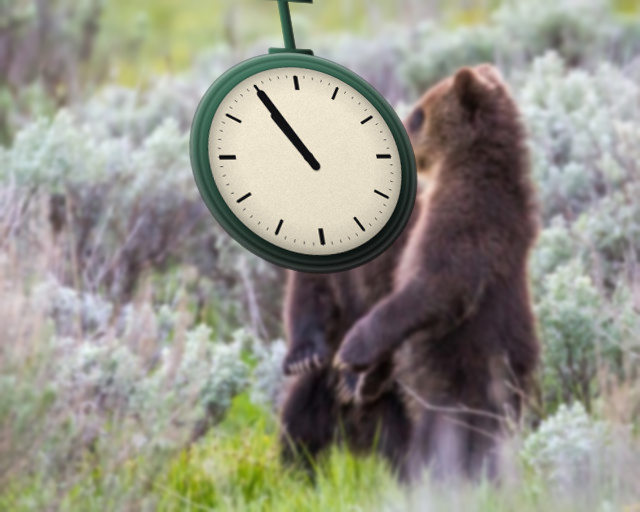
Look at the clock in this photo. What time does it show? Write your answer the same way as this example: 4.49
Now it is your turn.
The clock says 10.55
